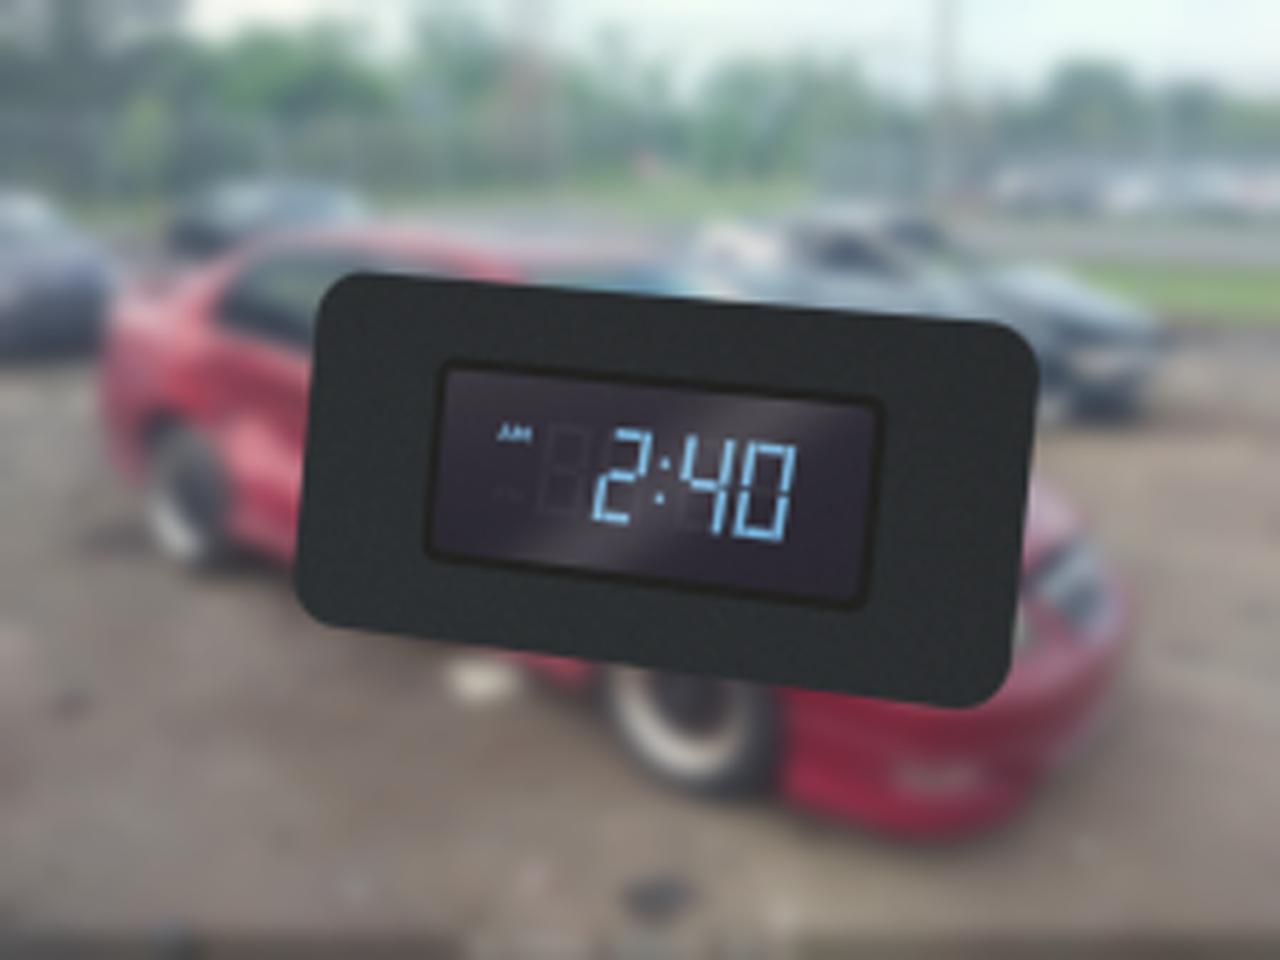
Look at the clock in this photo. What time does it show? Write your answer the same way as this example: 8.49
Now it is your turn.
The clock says 2.40
